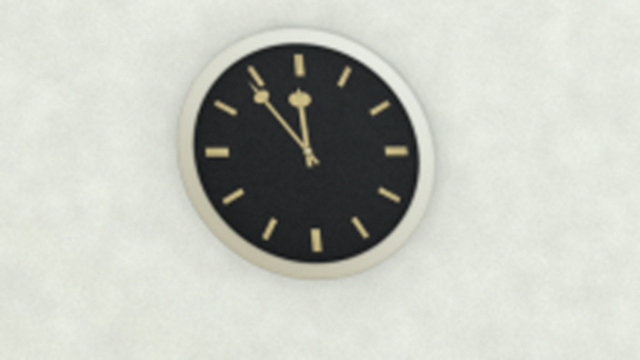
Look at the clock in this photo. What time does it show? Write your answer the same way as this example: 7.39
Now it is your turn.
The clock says 11.54
